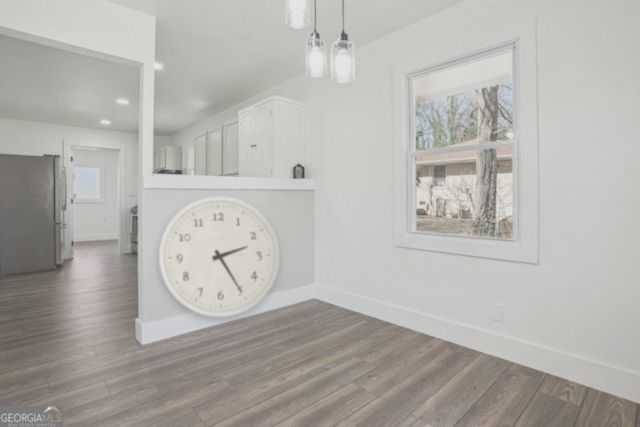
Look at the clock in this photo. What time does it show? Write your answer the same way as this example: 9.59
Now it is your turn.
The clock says 2.25
